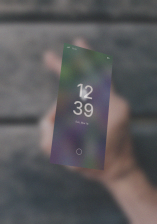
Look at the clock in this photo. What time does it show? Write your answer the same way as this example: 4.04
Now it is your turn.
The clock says 12.39
